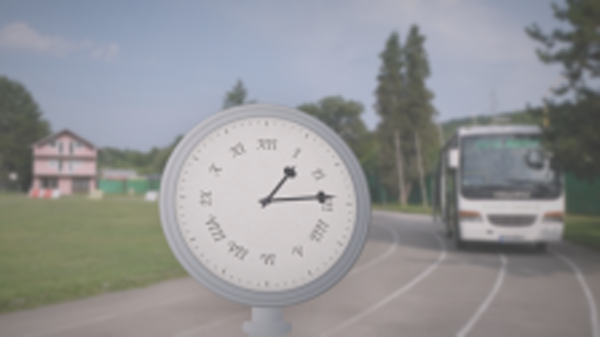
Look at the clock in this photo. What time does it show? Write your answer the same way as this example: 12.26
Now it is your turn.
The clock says 1.14
